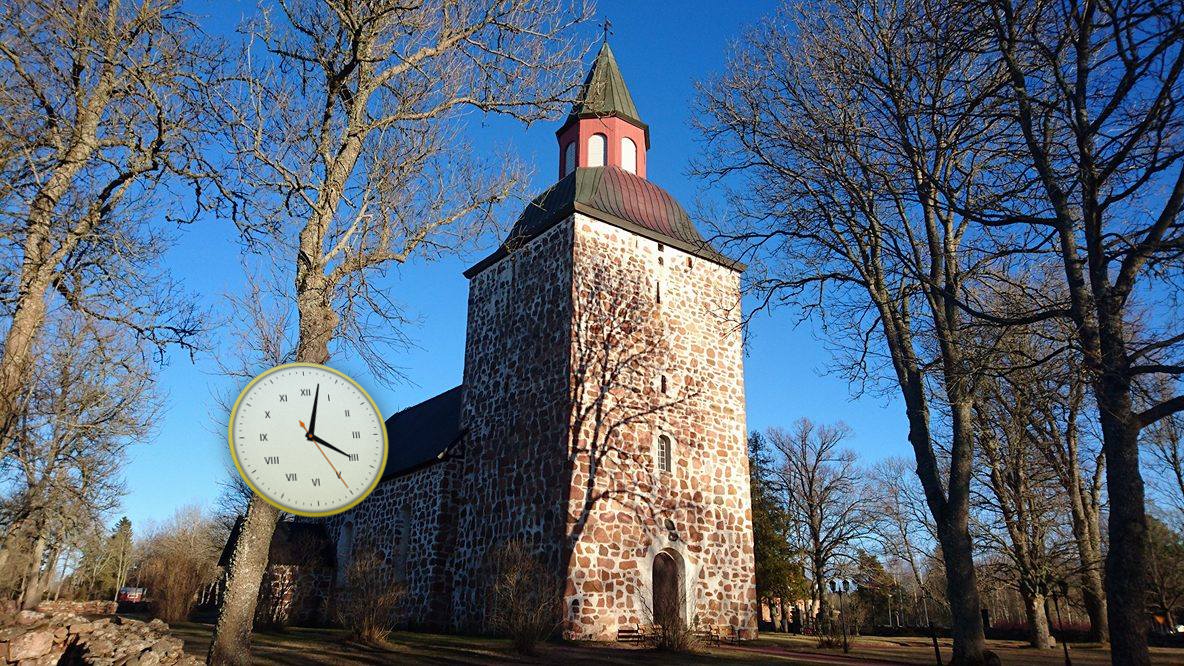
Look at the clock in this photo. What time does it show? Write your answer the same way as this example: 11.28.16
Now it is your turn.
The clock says 4.02.25
